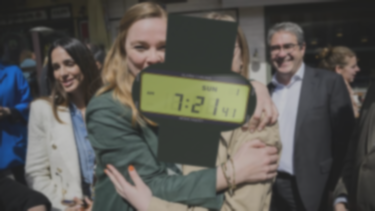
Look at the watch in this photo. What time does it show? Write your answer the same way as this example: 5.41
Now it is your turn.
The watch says 7.21
